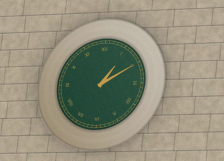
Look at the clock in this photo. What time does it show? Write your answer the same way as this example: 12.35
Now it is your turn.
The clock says 1.10
